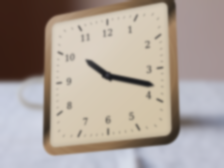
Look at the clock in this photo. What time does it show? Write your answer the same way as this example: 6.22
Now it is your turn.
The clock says 10.18
